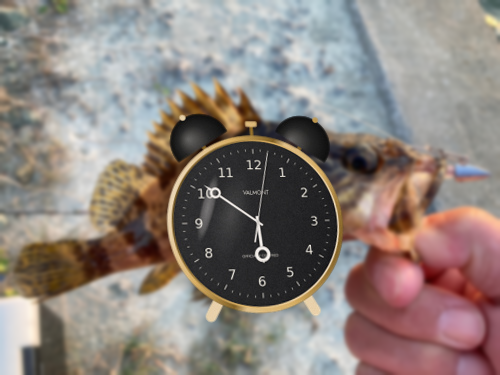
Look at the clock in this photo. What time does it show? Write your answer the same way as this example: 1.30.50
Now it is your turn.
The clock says 5.51.02
